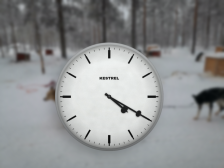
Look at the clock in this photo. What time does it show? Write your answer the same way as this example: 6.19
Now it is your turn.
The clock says 4.20
